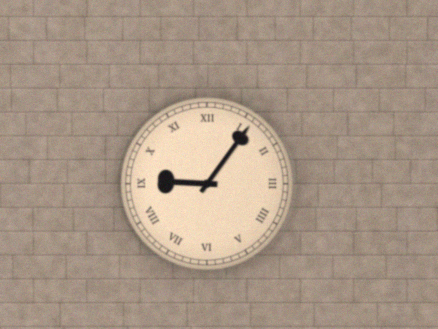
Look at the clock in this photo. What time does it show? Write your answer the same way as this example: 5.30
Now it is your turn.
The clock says 9.06
